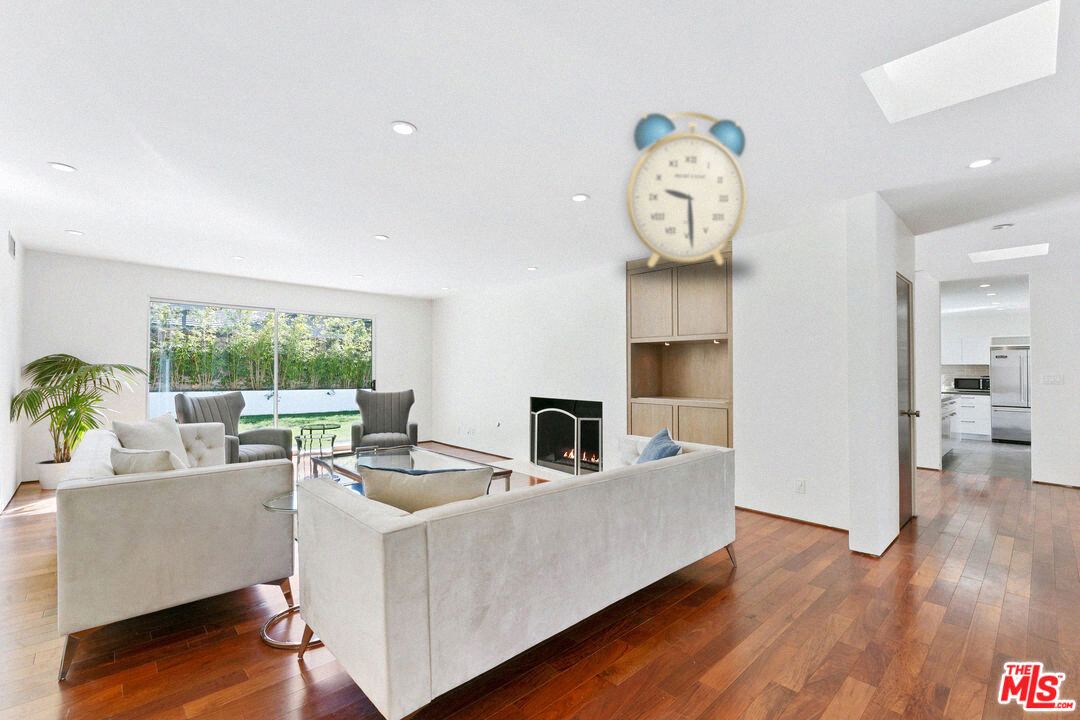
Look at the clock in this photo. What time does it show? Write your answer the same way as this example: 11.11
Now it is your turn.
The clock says 9.29
